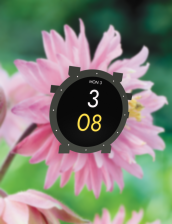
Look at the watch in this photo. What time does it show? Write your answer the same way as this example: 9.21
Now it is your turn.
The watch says 3.08
